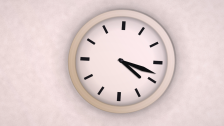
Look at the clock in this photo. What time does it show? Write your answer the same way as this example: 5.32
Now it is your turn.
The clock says 4.18
